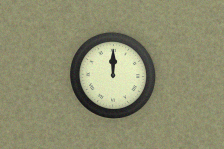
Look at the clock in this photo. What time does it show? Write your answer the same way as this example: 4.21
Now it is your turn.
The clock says 12.00
